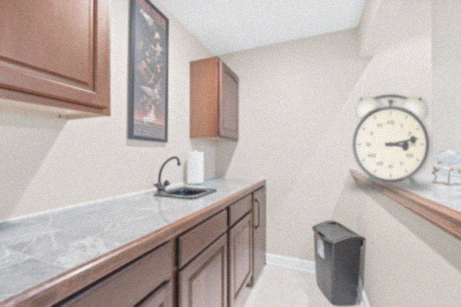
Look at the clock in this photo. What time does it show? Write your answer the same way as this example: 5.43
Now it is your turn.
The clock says 3.13
